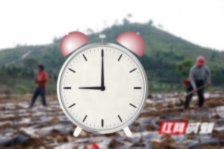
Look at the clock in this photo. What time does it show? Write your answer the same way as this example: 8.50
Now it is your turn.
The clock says 9.00
